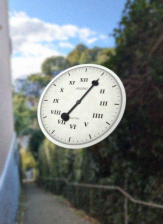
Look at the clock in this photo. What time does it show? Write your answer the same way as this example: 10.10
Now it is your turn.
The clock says 7.05
